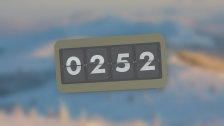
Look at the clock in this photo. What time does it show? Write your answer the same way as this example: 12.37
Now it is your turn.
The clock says 2.52
